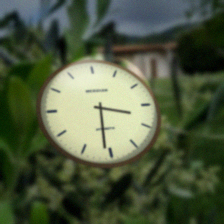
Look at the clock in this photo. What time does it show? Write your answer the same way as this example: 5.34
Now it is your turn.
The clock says 3.31
